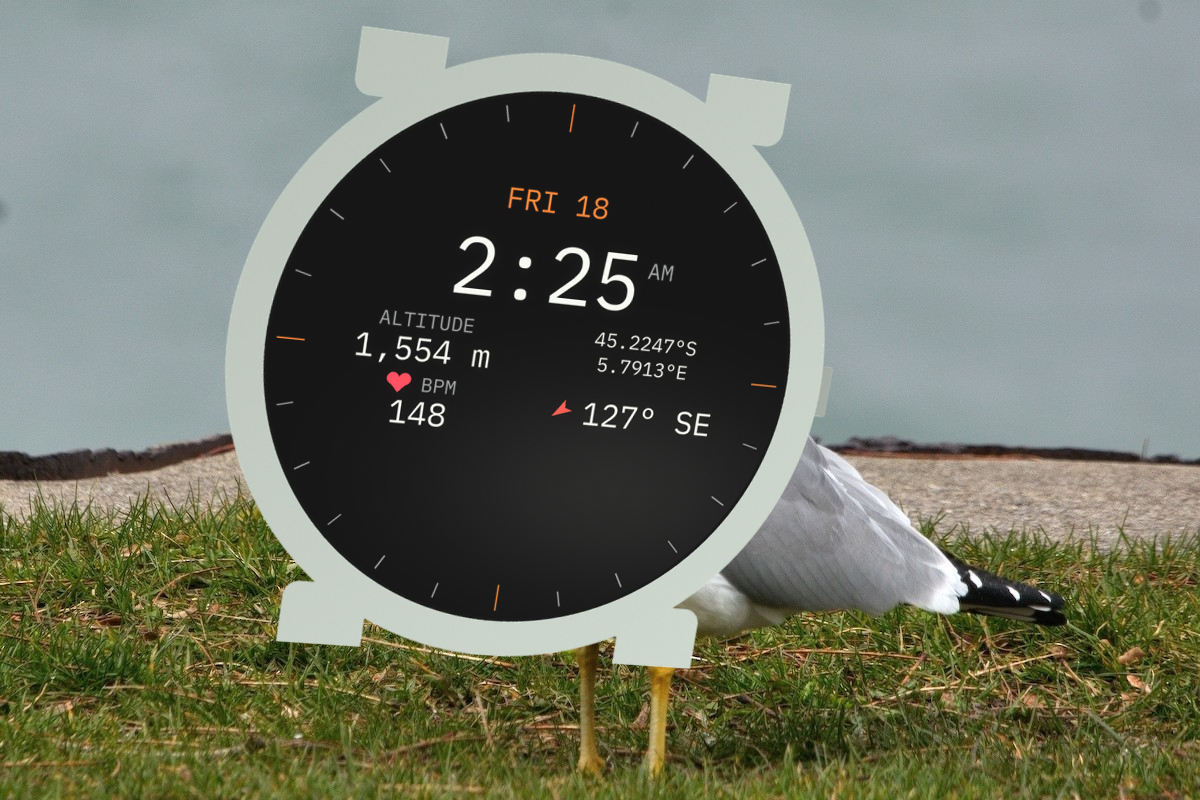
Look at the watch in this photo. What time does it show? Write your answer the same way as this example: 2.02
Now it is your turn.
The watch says 2.25
